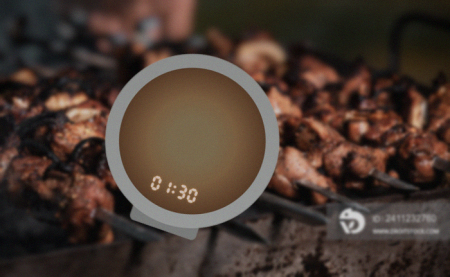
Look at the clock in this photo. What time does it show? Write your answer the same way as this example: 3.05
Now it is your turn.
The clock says 1.30
